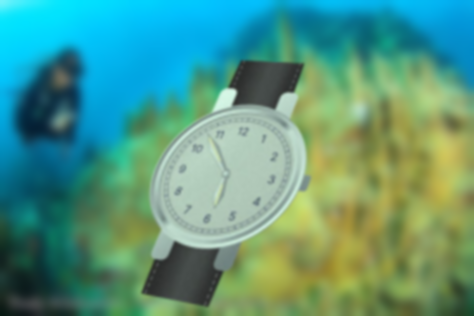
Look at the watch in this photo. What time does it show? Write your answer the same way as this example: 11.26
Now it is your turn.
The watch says 5.53
